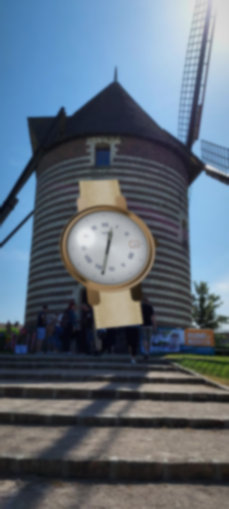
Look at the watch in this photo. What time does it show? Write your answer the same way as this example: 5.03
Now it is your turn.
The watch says 12.33
